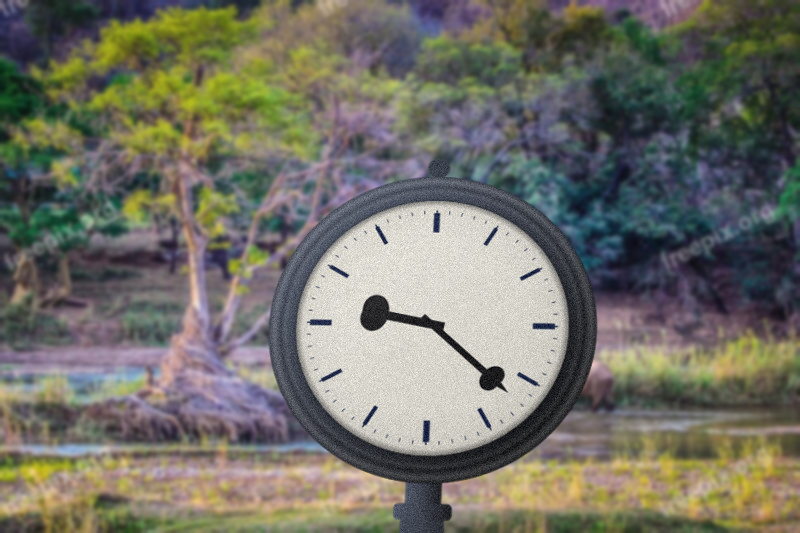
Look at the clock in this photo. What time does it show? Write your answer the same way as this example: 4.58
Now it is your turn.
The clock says 9.22
